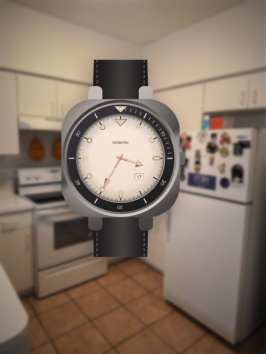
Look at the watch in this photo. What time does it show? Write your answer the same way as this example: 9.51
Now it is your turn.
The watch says 3.35
